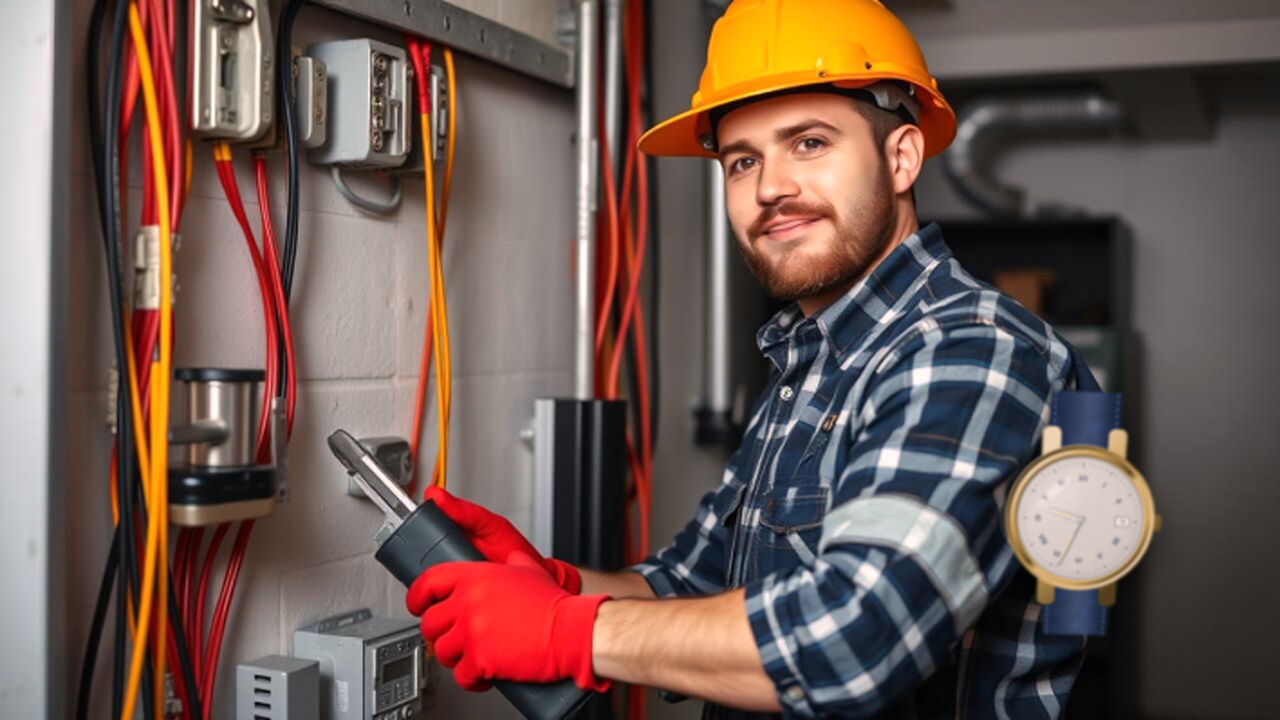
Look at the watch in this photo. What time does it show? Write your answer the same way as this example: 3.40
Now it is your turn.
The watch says 9.34
